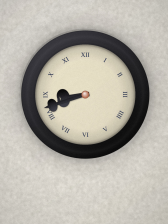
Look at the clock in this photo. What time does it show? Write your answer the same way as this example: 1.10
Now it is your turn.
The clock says 8.42
